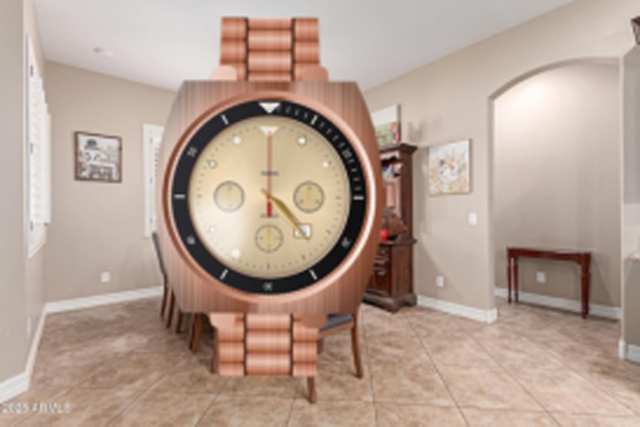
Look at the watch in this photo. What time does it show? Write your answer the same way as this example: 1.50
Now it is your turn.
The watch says 4.23
